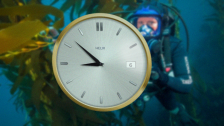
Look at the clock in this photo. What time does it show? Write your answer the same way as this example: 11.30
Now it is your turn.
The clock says 8.52
